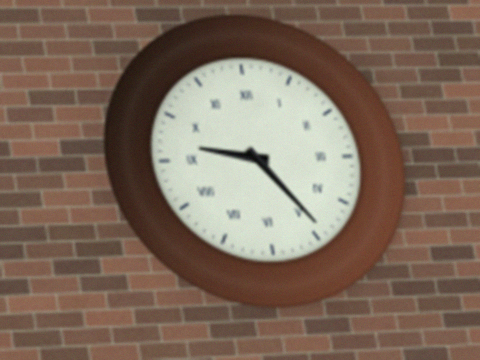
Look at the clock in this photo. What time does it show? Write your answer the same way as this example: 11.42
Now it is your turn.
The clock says 9.24
